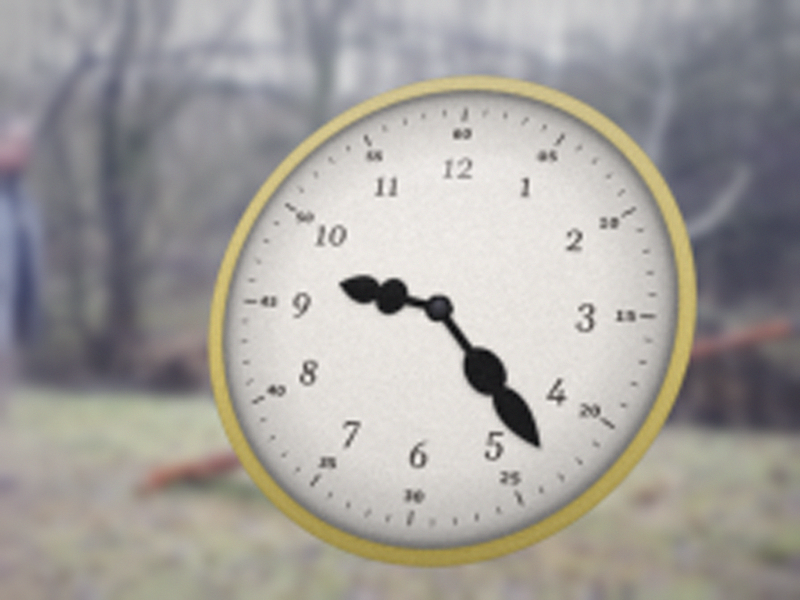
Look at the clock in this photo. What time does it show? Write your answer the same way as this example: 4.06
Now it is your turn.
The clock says 9.23
